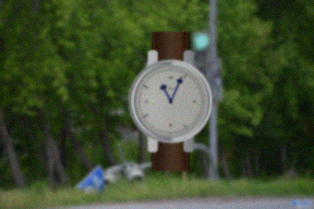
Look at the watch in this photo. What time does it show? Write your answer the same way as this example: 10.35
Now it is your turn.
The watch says 11.04
